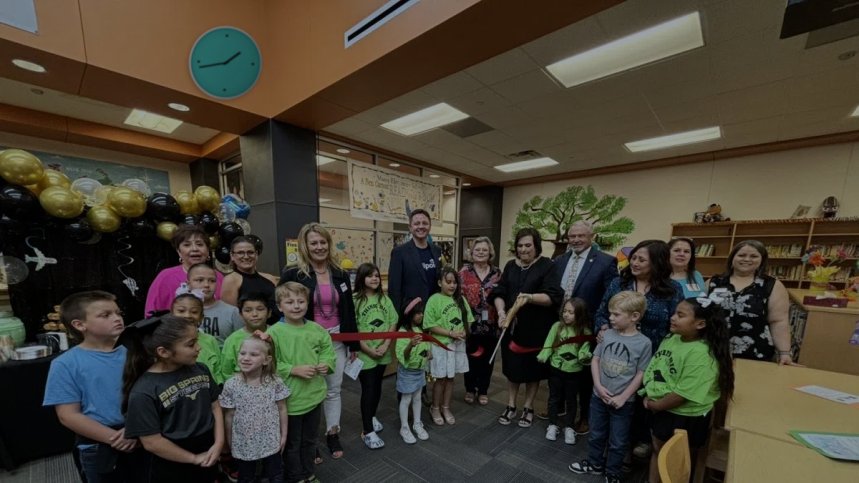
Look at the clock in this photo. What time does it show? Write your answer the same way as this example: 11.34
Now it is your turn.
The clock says 1.43
